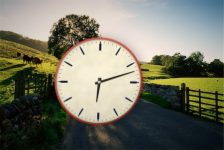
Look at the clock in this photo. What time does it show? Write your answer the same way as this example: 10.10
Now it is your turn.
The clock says 6.12
